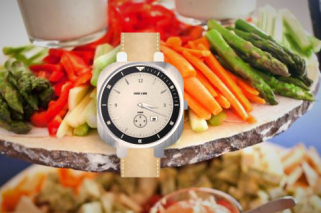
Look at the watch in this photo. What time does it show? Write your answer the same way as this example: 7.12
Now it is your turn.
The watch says 3.19
